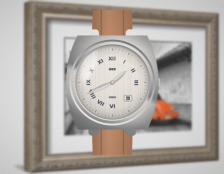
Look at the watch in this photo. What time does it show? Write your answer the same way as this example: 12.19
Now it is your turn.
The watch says 1.41
